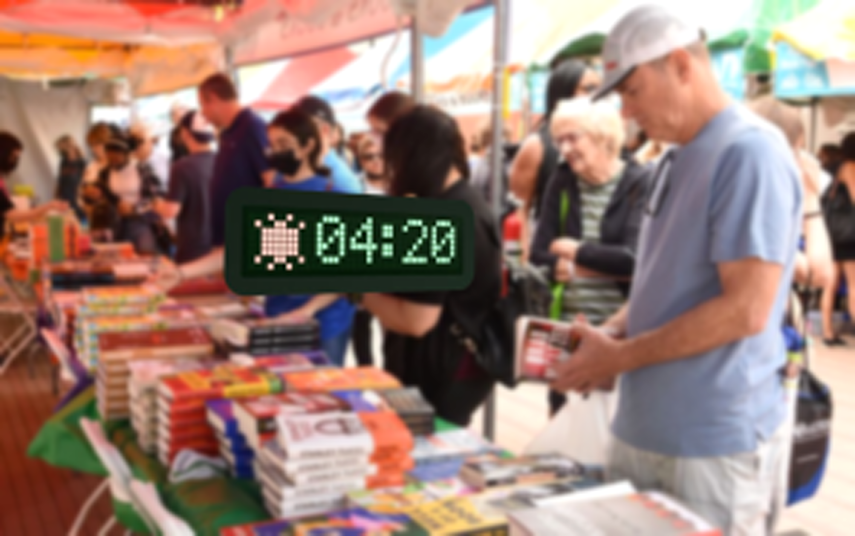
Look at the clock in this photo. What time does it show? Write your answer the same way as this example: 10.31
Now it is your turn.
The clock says 4.20
